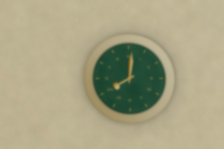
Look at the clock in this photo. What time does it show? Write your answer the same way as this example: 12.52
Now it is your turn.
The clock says 8.01
